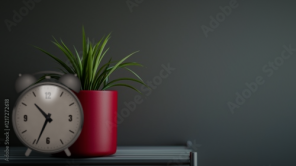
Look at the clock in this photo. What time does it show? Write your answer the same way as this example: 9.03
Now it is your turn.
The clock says 10.34
